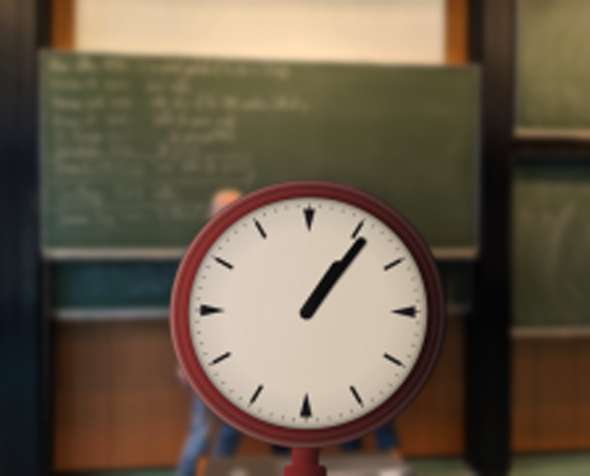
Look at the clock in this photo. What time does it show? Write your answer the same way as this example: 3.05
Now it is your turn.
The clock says 1.06
